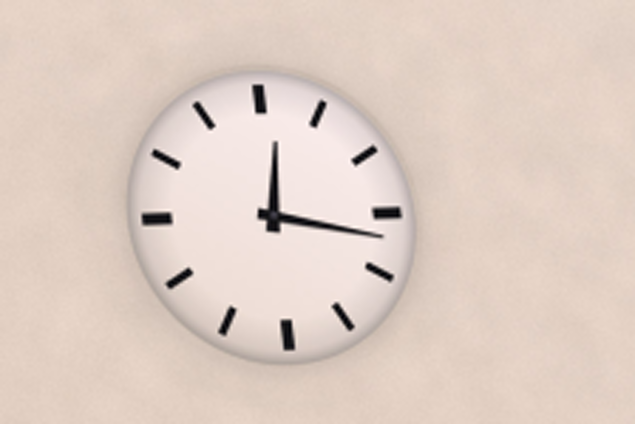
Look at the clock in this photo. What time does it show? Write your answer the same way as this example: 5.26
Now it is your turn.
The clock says 12.17
